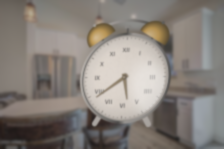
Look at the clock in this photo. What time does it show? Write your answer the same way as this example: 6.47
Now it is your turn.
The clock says 5.39
